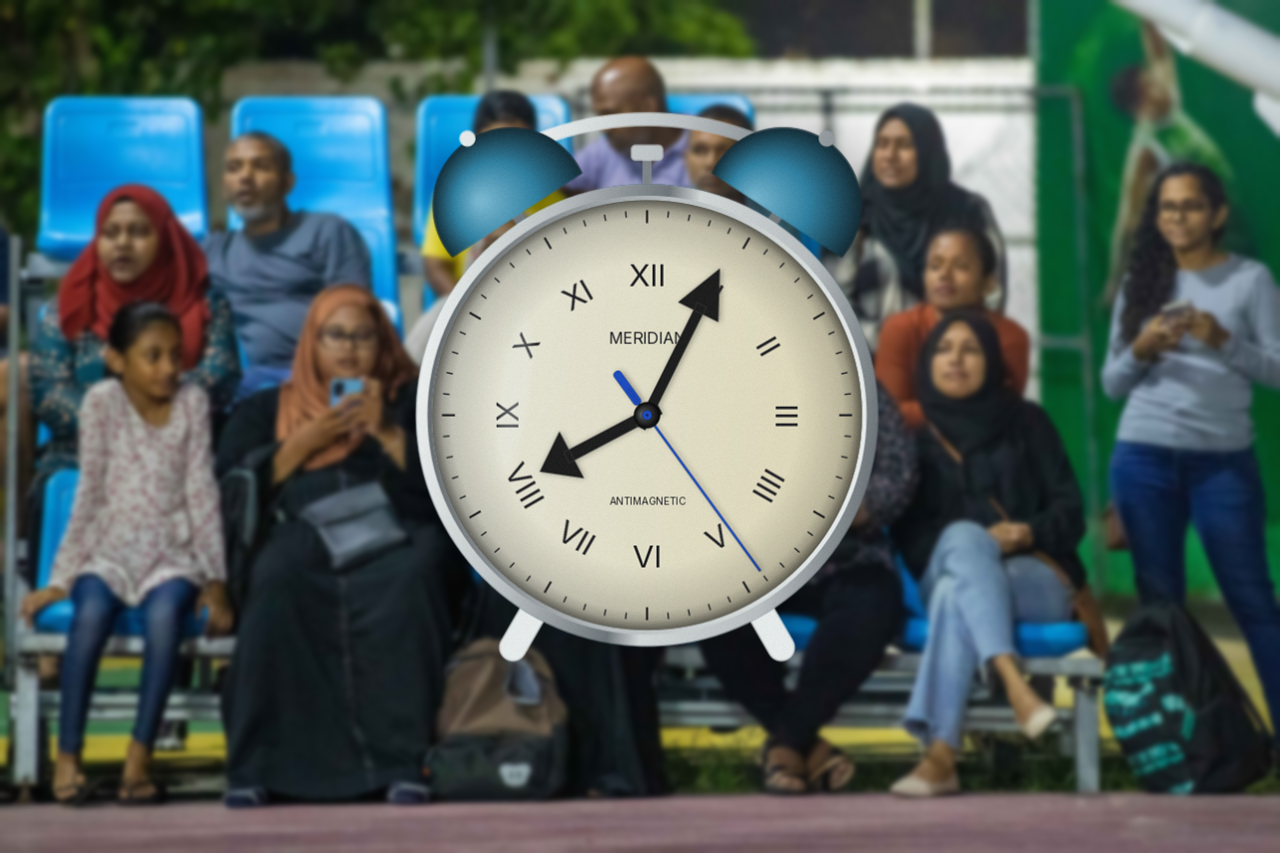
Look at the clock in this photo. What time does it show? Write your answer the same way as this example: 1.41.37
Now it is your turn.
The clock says 8.04.24
